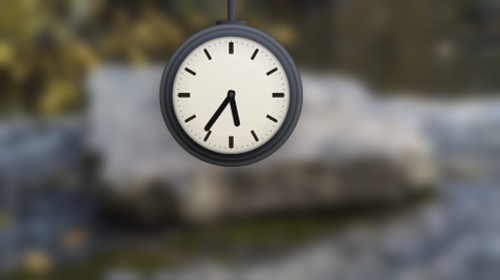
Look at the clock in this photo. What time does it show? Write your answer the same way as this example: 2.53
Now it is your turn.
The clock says 5.36
